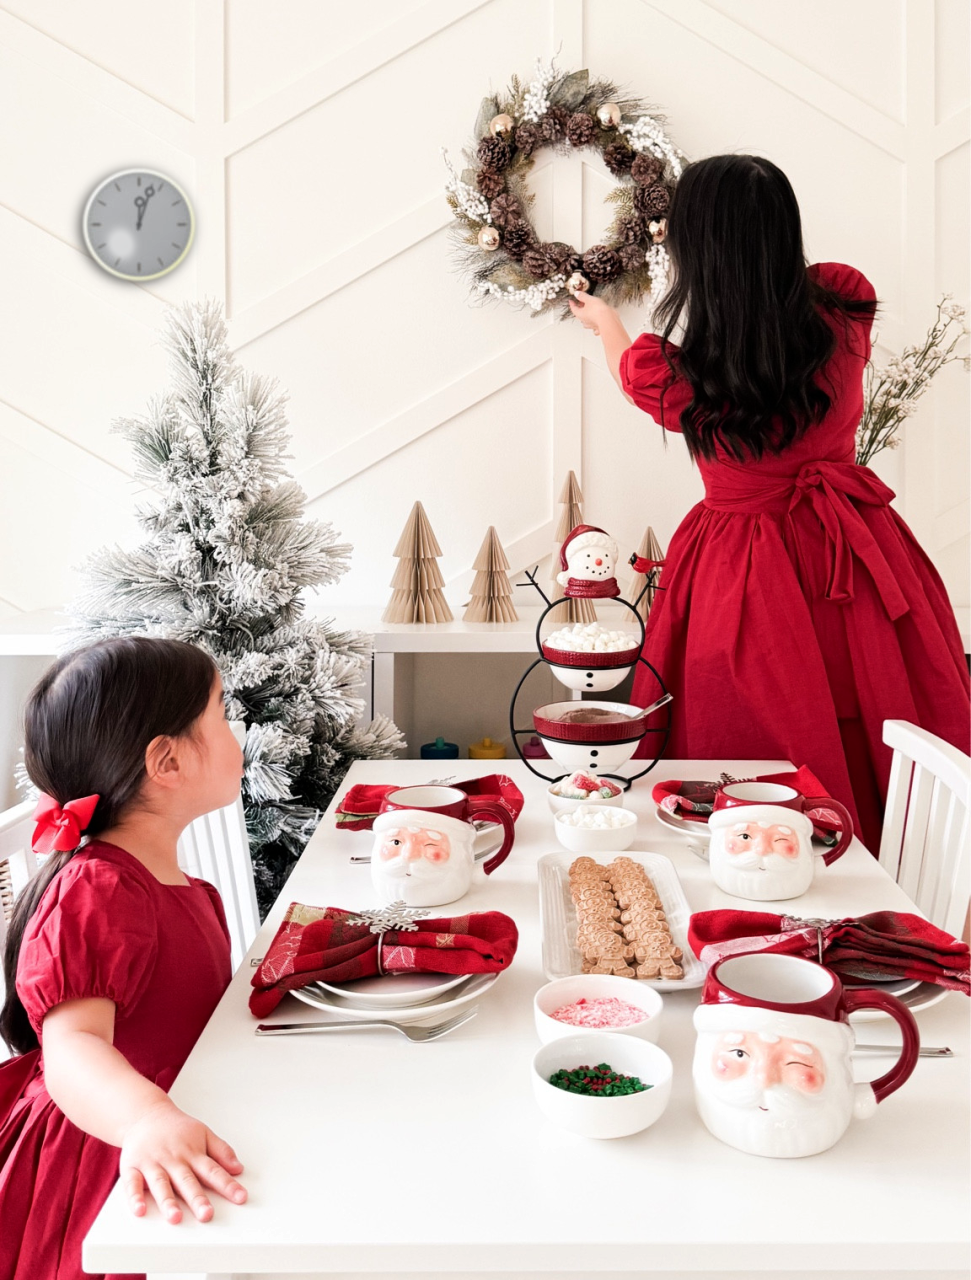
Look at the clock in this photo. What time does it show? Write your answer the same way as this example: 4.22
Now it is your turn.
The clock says 12.03
